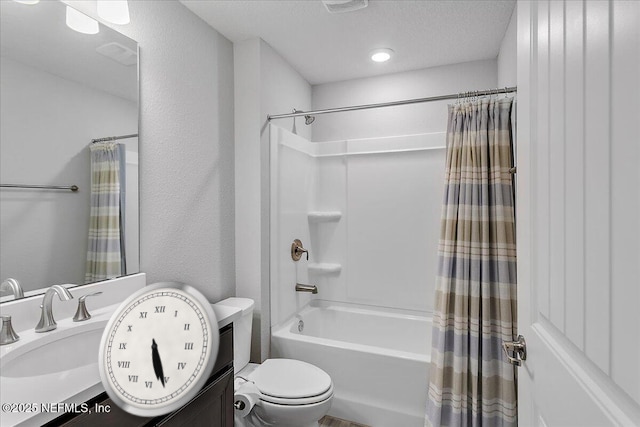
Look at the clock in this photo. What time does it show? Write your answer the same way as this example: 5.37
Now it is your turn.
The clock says 5.26
